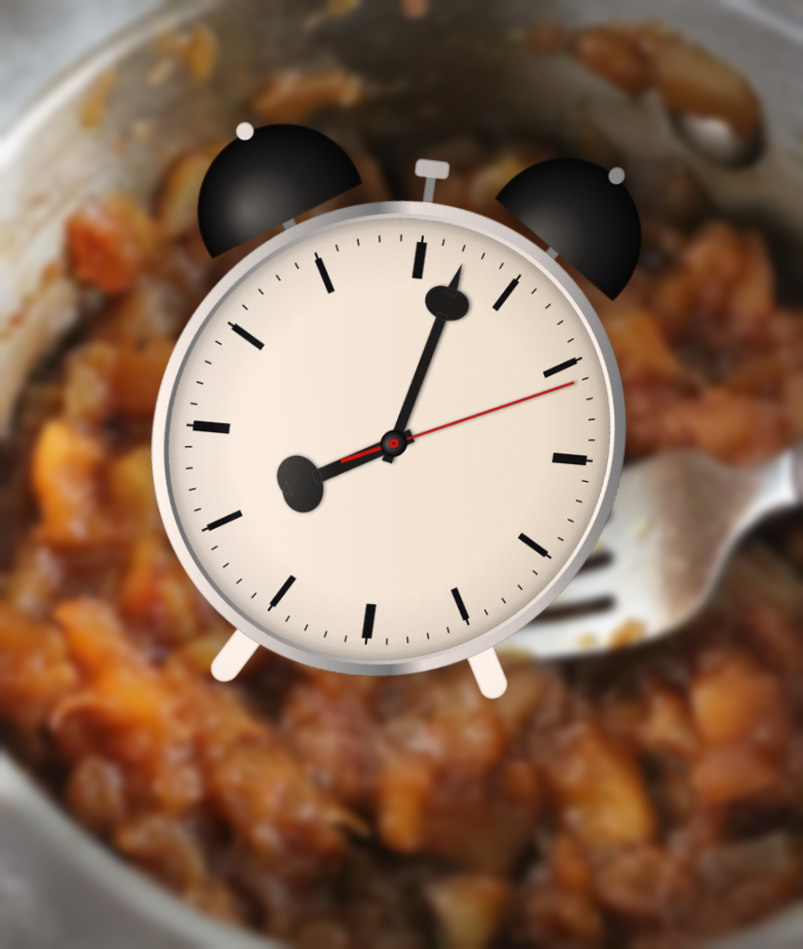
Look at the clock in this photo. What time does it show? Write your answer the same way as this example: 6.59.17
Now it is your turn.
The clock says 8.02.11
